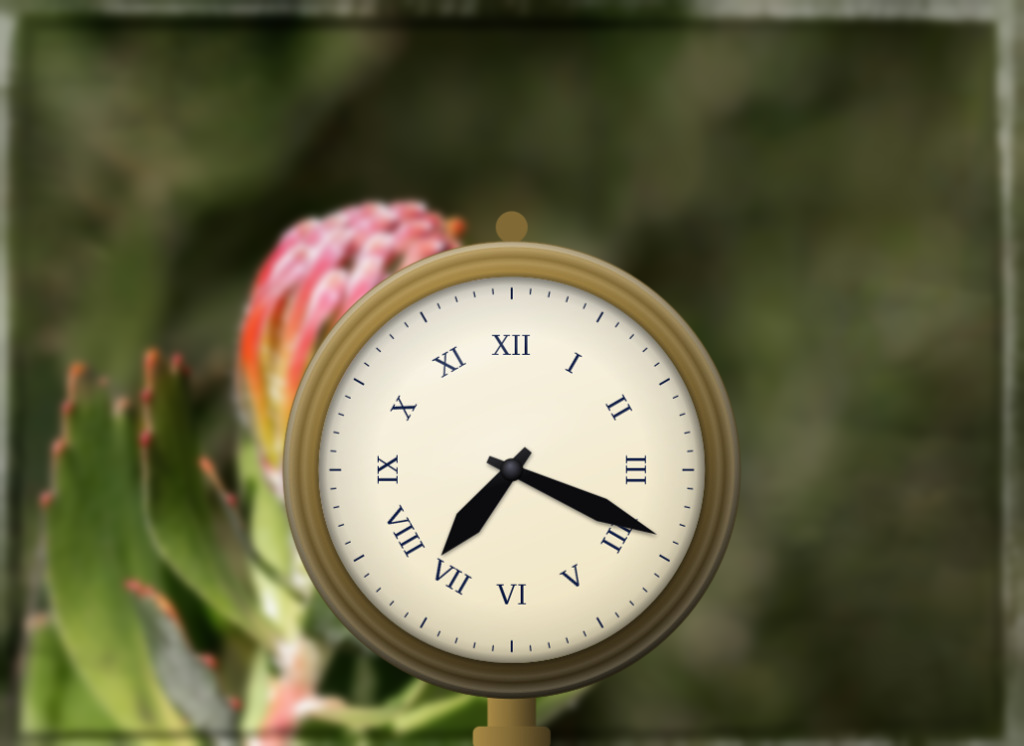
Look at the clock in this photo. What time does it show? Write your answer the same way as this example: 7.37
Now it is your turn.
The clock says 7.19
